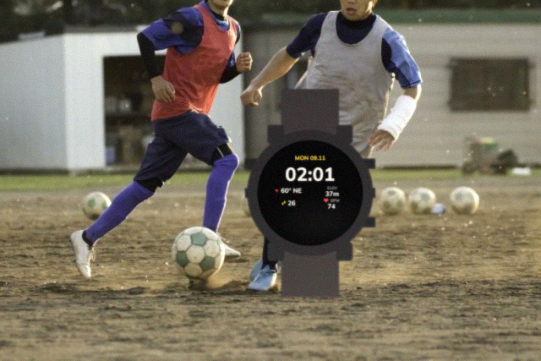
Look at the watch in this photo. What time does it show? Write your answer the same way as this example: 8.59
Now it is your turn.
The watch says 2.01
